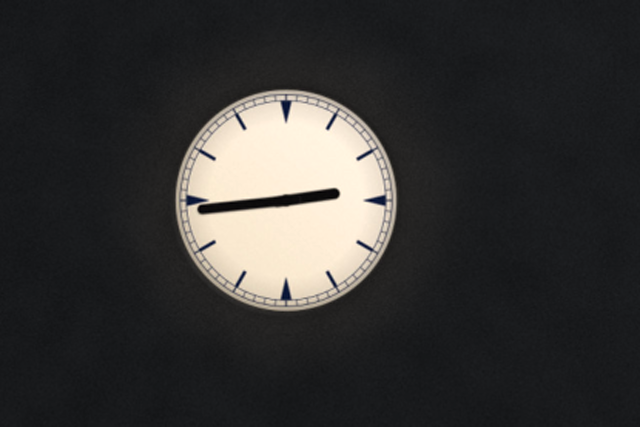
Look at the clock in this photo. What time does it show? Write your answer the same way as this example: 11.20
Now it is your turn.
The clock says 2.44
